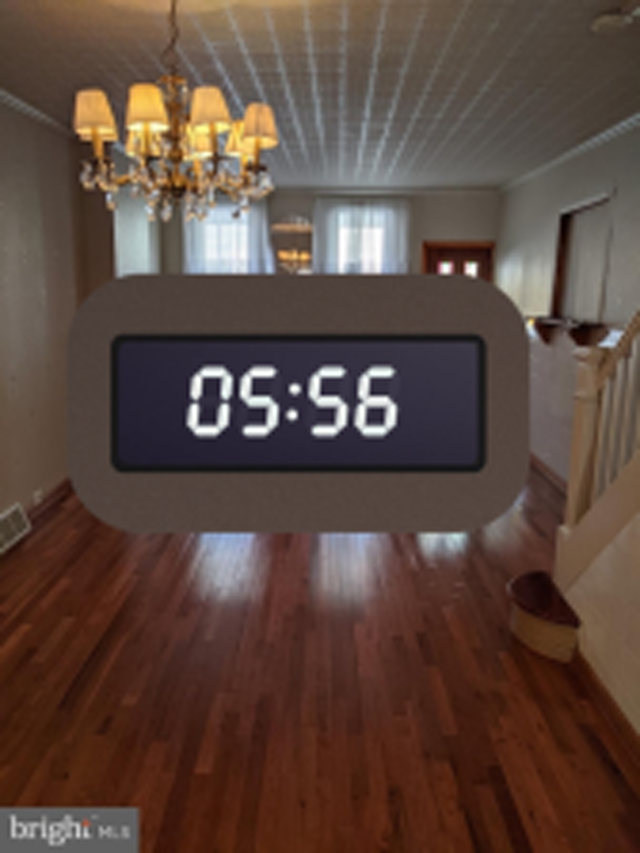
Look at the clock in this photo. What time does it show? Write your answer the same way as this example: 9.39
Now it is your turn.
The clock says 5.56
